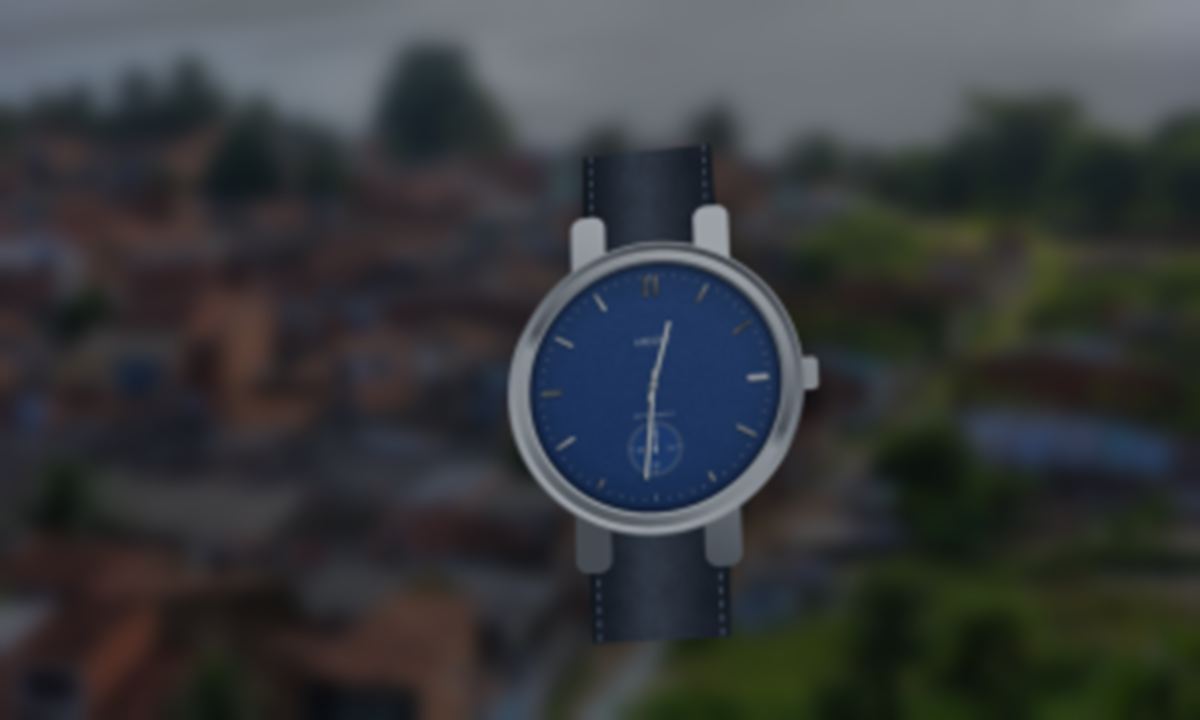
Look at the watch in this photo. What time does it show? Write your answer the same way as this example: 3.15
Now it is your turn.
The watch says 12.31
